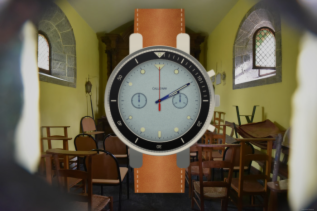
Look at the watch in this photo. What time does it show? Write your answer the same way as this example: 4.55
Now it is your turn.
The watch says 2.10
